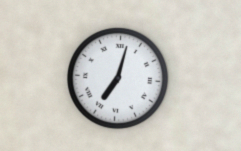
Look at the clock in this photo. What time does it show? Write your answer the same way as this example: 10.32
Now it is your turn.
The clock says 7.02
